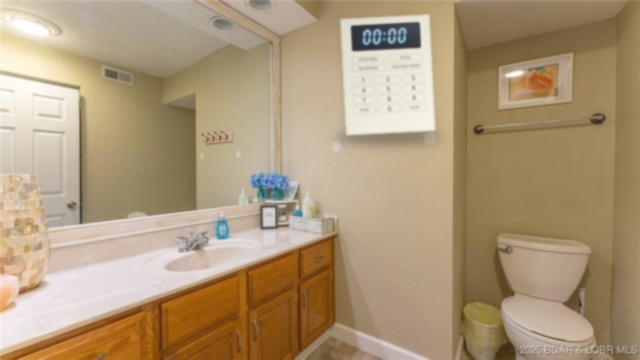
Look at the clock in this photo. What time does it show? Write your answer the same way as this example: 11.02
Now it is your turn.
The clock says 0.00
